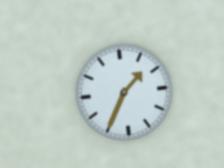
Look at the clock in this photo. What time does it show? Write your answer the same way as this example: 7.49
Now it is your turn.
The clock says 1.35
